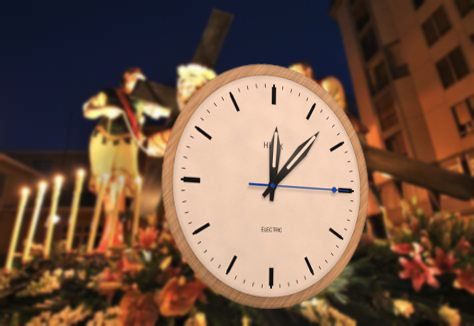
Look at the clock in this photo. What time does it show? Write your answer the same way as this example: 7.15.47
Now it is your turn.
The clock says 12.07.15
